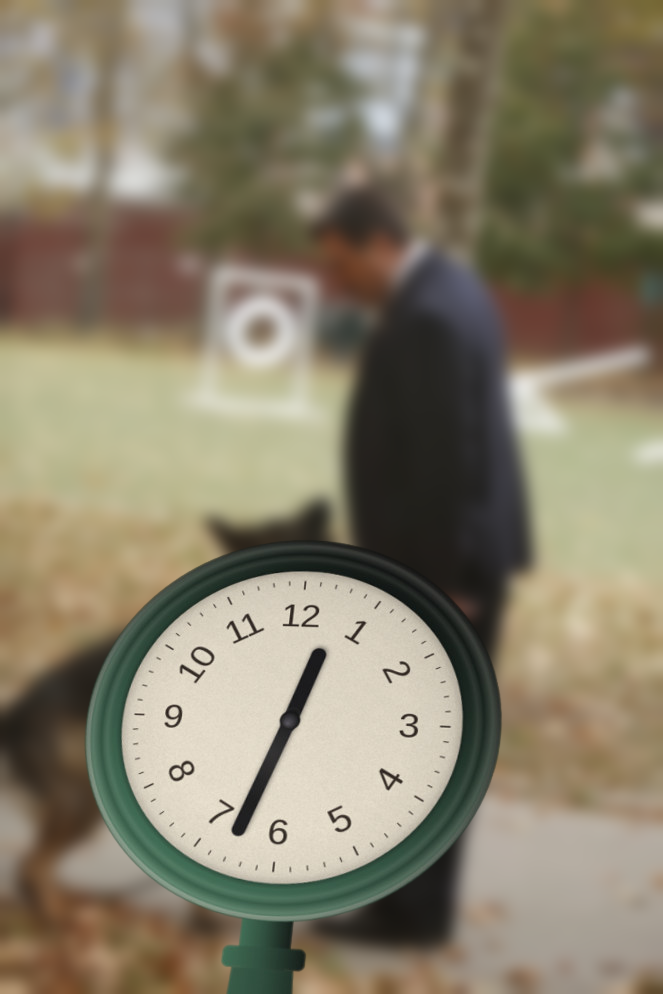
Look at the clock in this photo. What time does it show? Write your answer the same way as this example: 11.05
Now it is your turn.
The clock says 12.33
